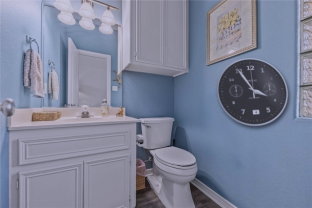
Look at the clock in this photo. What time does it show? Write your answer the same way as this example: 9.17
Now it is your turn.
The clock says 3.55
